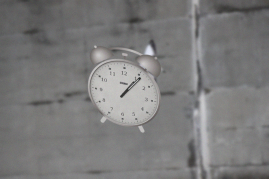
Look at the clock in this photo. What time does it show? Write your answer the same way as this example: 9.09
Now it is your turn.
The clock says 1.06
